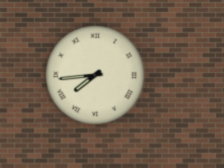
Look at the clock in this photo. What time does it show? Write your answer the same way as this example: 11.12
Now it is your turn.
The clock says 7.44
